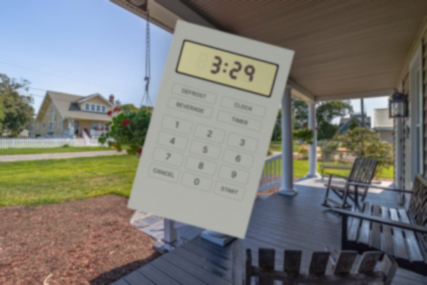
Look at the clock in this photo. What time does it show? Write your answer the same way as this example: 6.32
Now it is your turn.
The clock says 3.29
